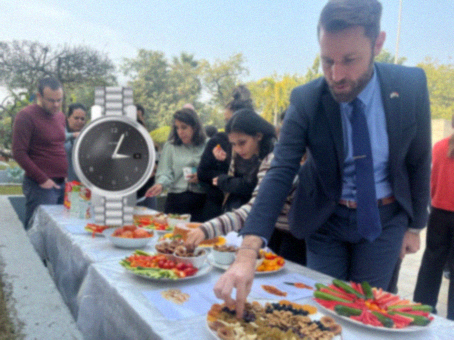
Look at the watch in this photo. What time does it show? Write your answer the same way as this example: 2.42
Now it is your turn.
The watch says 3.04
